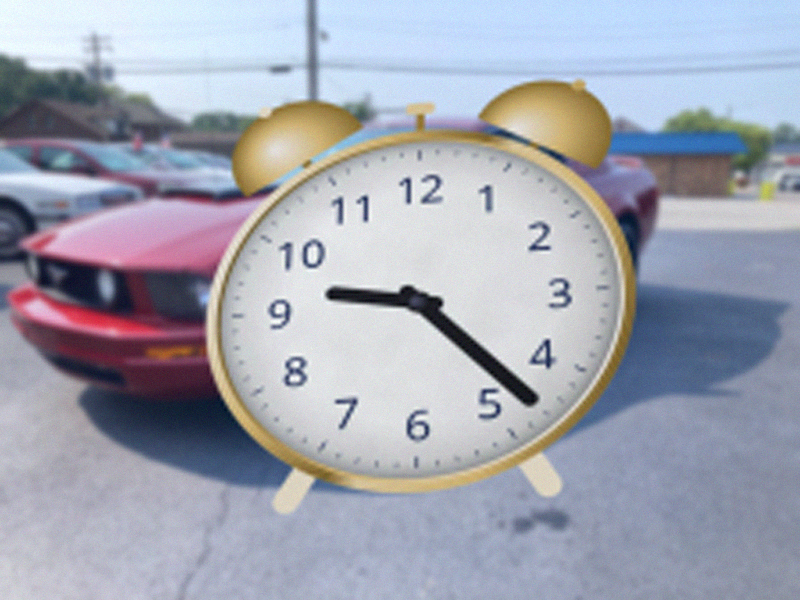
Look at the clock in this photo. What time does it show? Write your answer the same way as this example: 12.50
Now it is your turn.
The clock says 9.23
